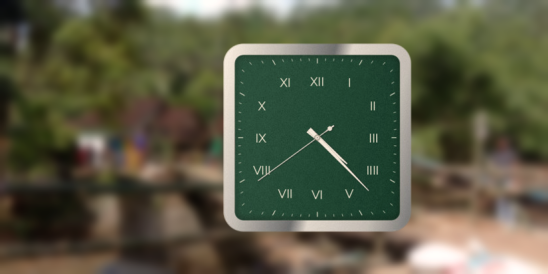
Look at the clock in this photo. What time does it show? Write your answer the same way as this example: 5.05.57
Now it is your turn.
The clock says 4.22.39
